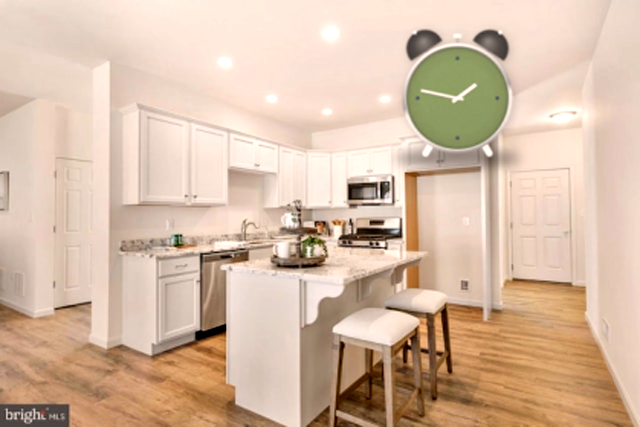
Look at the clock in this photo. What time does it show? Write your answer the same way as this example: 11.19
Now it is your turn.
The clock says 1.47
